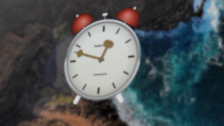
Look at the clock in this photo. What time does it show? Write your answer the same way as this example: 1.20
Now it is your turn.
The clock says 12.48
